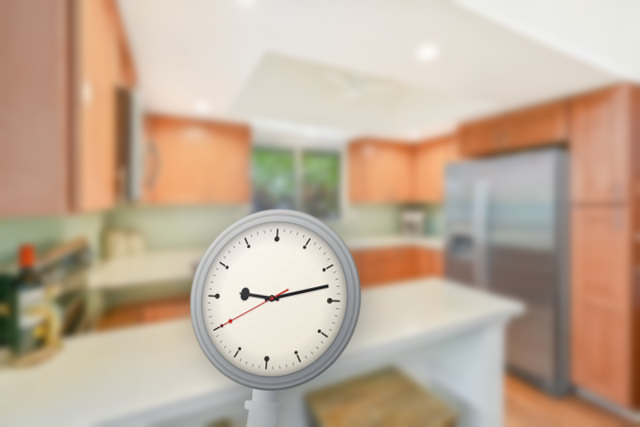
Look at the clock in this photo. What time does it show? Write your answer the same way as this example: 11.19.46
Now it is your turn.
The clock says 9.12.40
